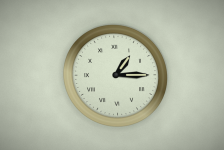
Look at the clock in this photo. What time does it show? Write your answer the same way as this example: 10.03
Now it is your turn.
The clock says 1.15
